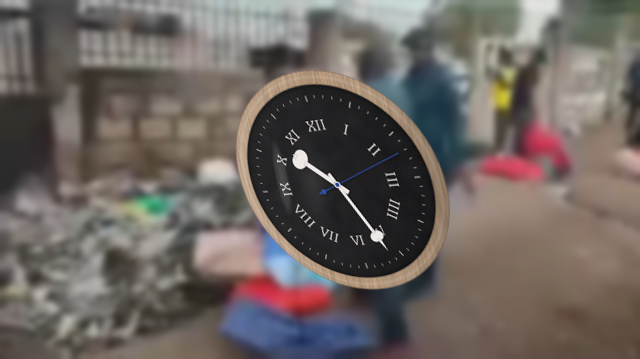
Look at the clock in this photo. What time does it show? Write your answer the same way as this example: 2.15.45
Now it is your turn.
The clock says 10.26.12
